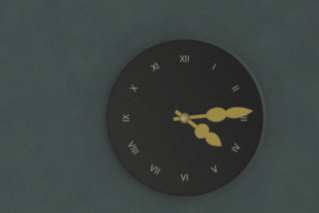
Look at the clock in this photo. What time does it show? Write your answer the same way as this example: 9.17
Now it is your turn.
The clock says 4.14
